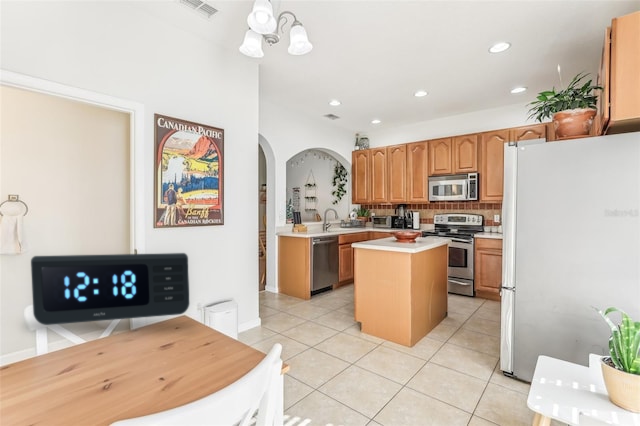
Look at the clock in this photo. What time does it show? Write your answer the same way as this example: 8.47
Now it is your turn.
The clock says 12.18
